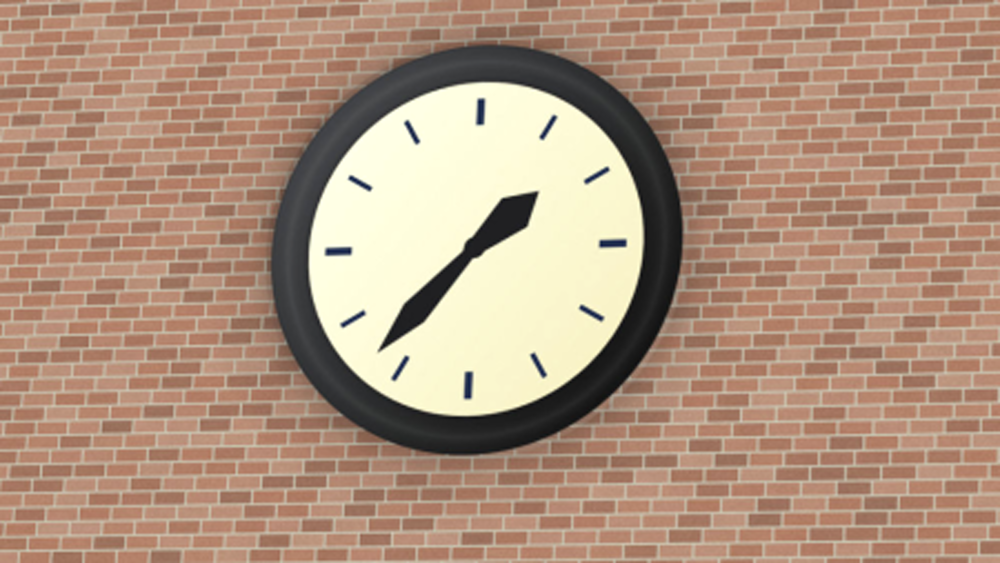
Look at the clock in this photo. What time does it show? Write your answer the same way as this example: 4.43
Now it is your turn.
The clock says 1.37
